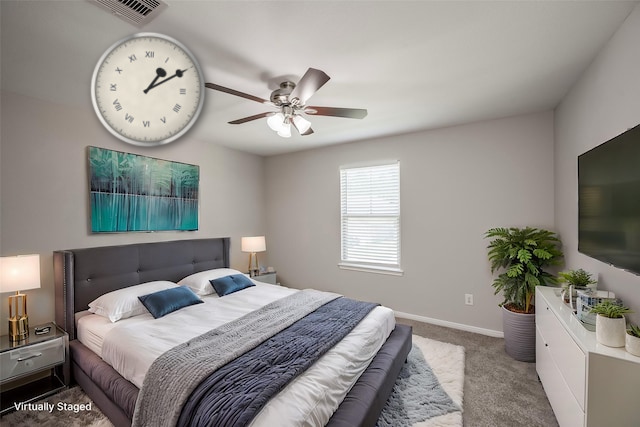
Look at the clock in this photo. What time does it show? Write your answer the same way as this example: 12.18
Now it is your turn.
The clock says 1.10
